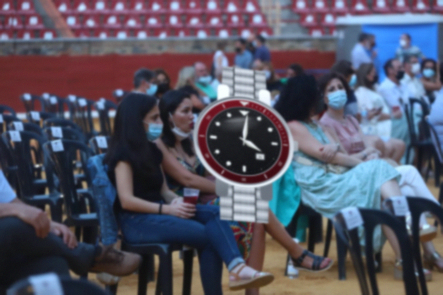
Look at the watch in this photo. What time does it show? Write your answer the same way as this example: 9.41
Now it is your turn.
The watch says 4.01
